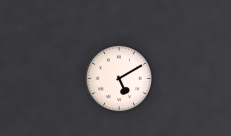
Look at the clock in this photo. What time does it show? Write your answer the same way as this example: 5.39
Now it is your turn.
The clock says 5.10
